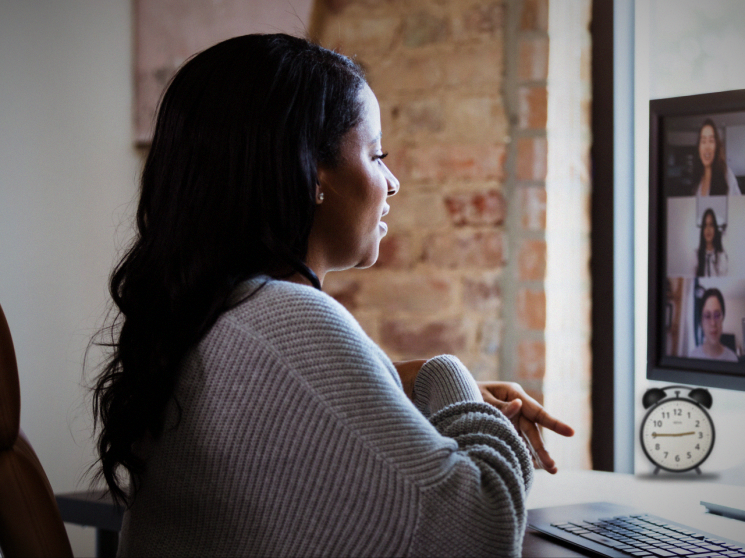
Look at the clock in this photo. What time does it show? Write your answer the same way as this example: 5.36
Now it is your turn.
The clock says 2.45
